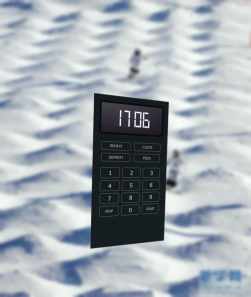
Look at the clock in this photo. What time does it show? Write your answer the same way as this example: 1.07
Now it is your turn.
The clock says 17.06
